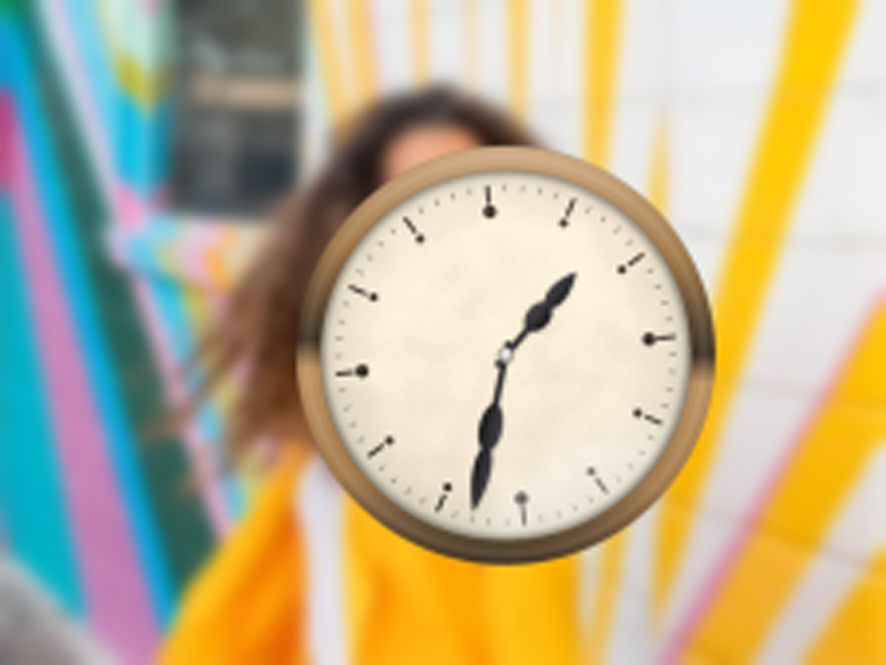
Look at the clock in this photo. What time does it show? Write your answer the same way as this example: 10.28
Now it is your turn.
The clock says 1.33
